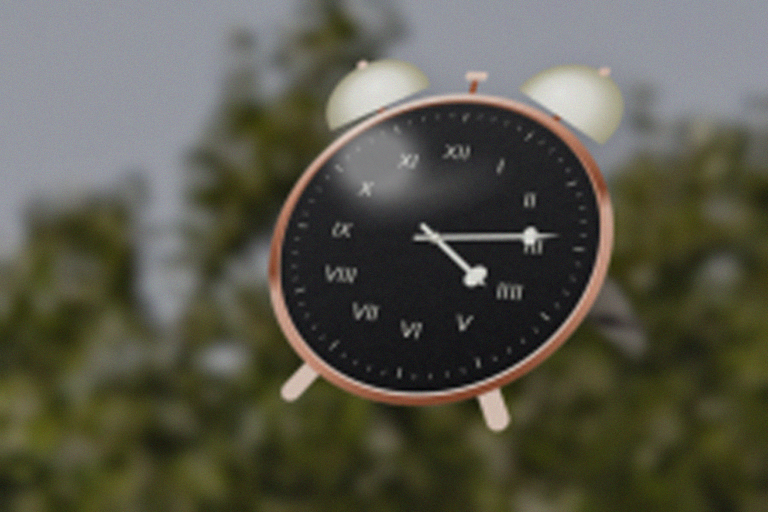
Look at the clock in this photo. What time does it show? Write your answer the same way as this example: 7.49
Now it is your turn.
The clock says 4.14
